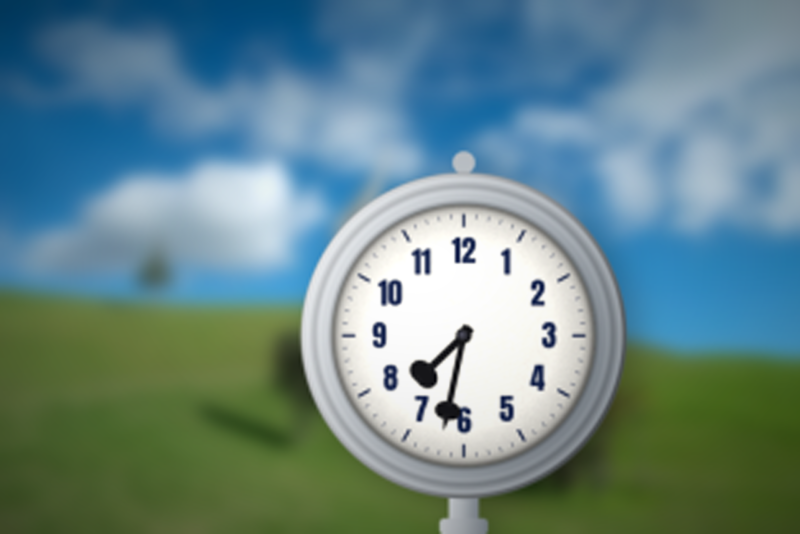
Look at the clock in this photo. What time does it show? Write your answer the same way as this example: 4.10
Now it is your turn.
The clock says 7.32
